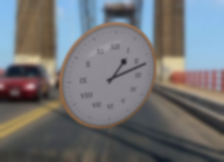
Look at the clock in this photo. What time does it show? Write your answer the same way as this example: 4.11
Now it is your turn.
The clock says 1.12
